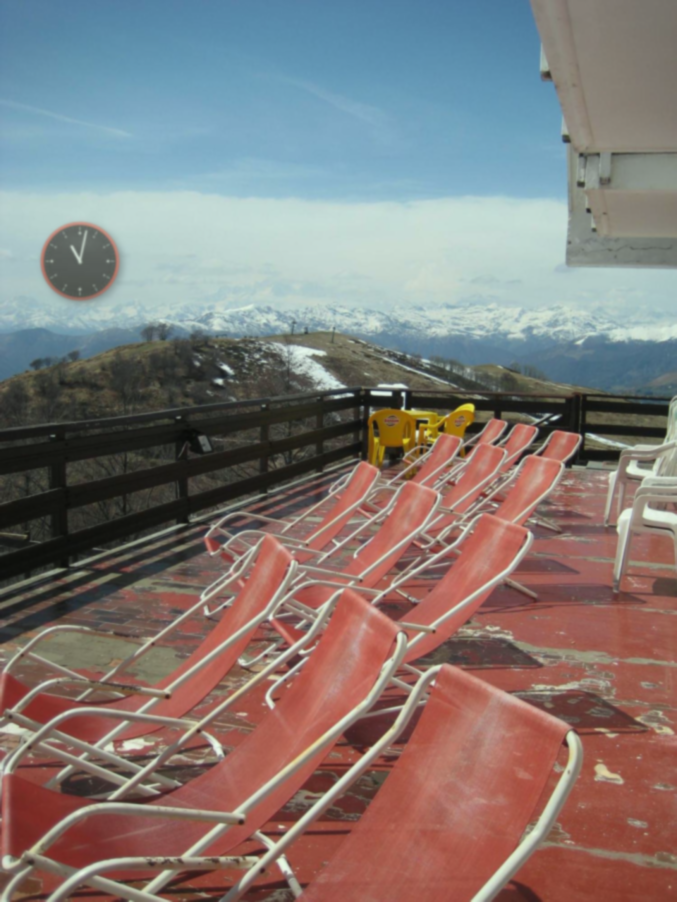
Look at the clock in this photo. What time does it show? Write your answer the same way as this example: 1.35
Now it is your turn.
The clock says 11.02
